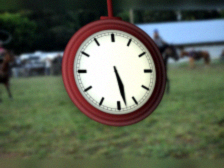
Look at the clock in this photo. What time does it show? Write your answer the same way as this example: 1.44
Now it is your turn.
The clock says 5.28
